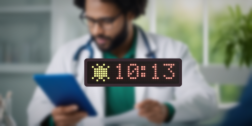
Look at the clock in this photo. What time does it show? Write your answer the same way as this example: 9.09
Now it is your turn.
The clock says 10.13
